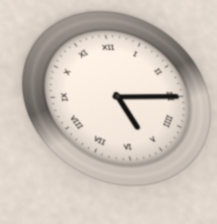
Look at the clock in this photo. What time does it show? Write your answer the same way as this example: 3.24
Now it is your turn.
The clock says 5.15
